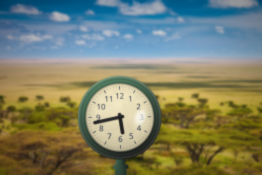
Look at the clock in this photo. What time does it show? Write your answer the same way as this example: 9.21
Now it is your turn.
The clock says 5.43
